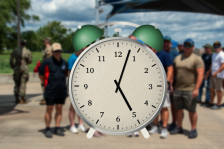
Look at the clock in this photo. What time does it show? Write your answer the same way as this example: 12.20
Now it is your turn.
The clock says 5.03
